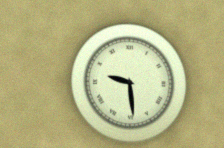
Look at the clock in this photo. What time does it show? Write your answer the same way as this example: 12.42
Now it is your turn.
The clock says 9.29
